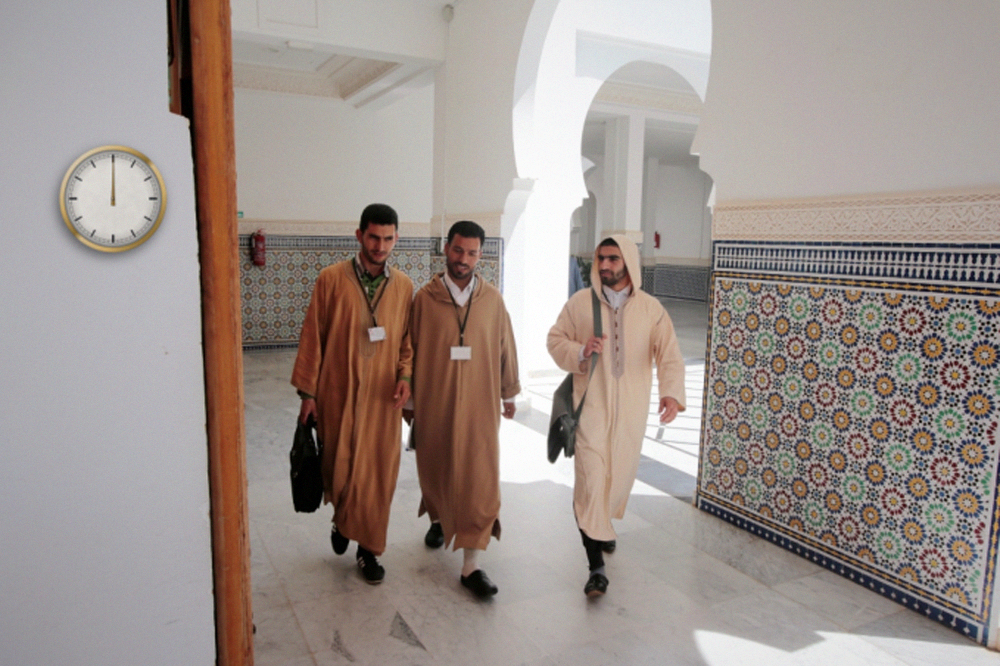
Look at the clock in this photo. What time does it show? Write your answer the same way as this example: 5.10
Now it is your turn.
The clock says 12.00
